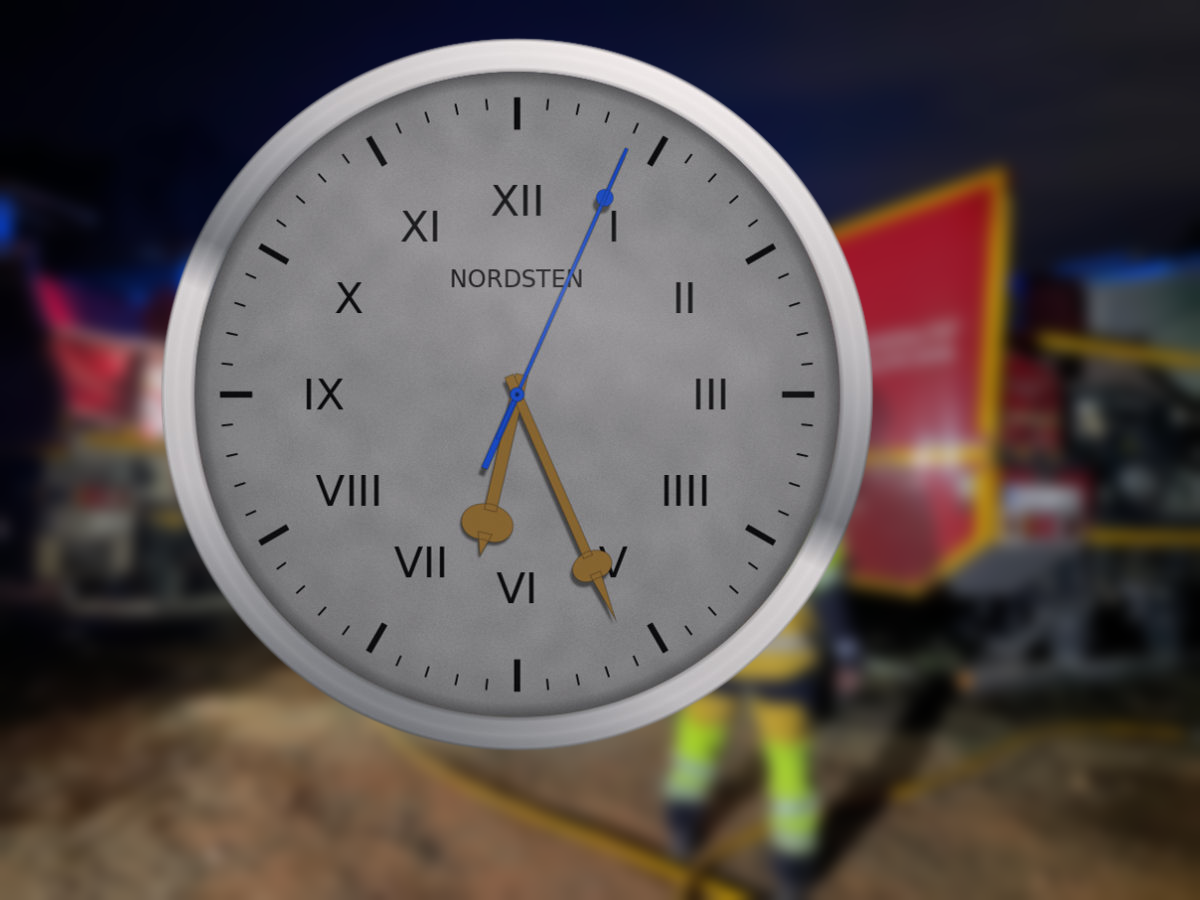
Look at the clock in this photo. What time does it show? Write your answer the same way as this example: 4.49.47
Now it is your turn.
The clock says 6.26.04
